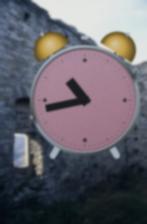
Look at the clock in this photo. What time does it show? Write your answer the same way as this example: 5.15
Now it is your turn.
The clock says 10.43
